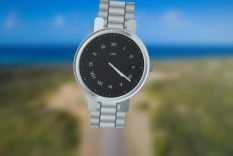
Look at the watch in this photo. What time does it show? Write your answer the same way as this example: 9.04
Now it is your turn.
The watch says 4.21
